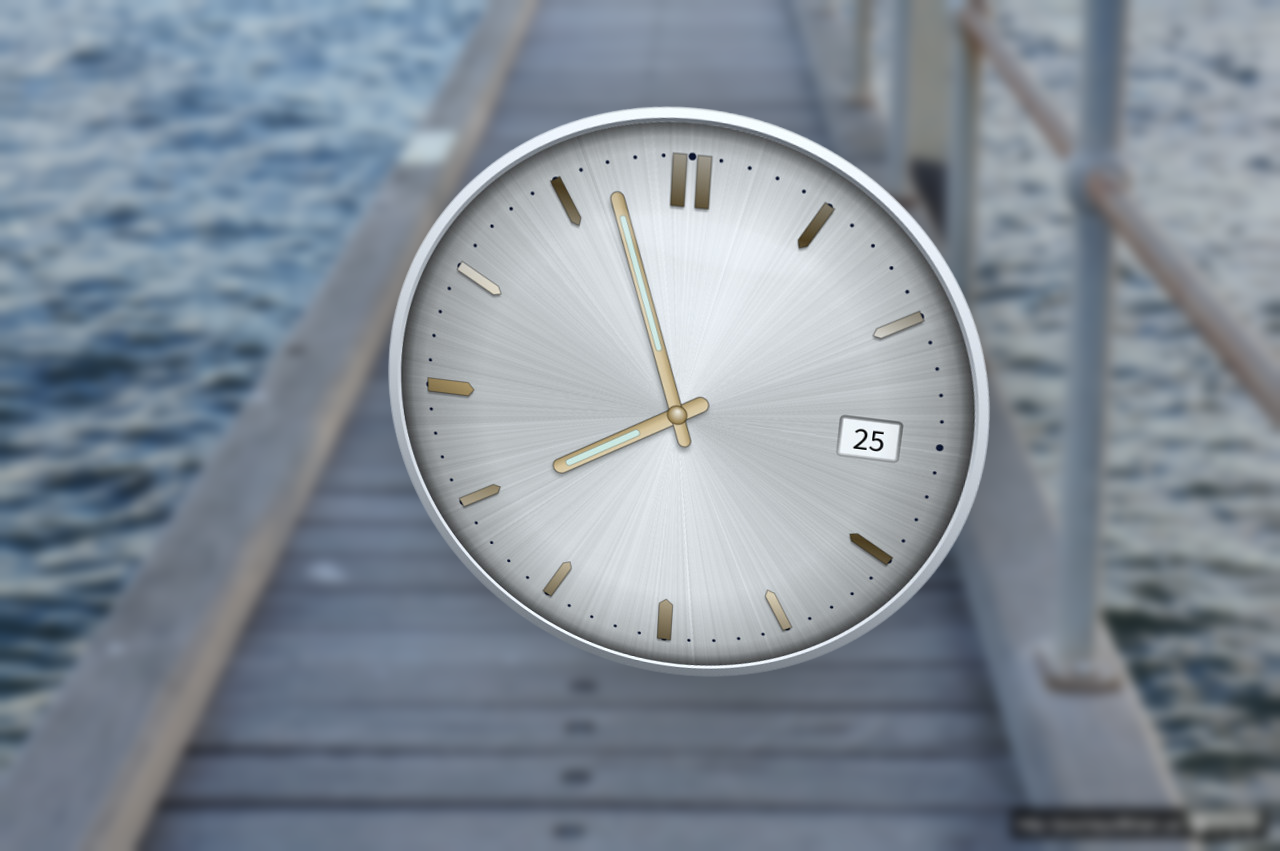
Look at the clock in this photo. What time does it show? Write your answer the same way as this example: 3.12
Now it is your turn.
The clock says 7.57
